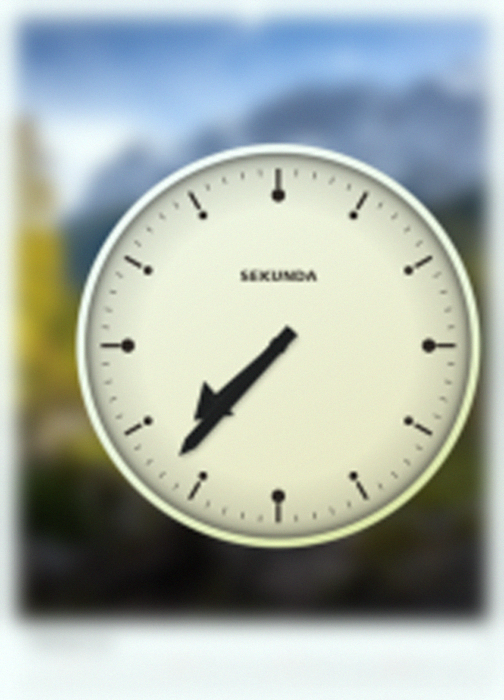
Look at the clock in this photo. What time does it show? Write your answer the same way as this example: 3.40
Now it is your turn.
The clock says 7.37
